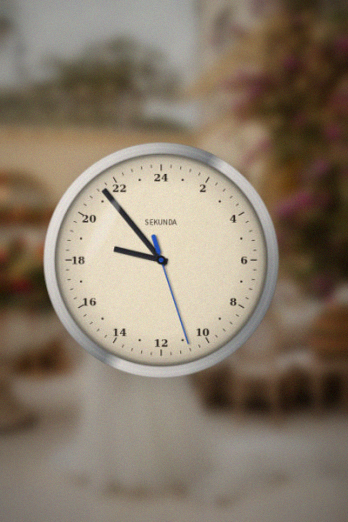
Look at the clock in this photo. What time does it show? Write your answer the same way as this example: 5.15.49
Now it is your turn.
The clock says 18.53.27
